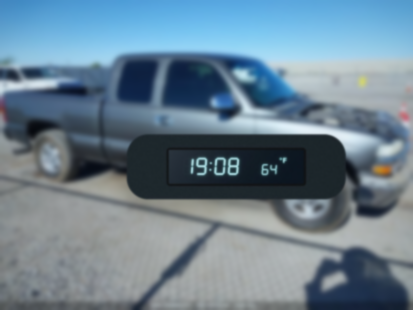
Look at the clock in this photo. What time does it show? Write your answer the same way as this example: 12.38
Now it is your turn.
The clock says 19.08
